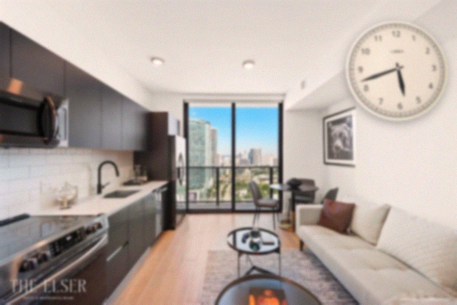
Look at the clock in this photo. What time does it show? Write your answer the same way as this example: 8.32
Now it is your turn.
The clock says 5.42
